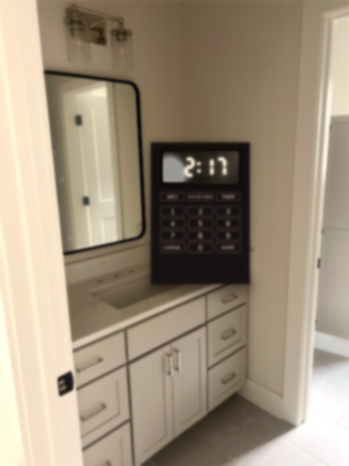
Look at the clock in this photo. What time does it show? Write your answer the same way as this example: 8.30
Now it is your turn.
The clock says 2.17
